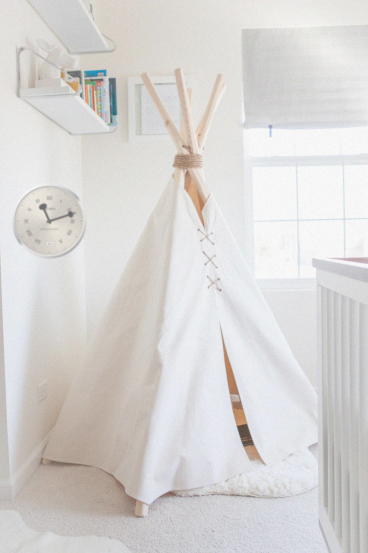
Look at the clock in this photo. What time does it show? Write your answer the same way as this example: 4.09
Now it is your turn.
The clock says 11.12
